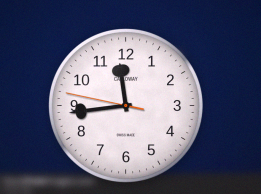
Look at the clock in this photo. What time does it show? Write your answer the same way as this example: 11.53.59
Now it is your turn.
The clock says 11.43.47
